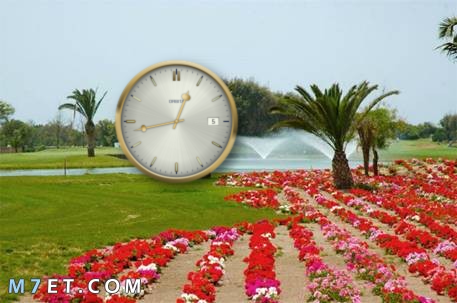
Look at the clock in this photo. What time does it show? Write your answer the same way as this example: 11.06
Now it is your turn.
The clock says 12.43
